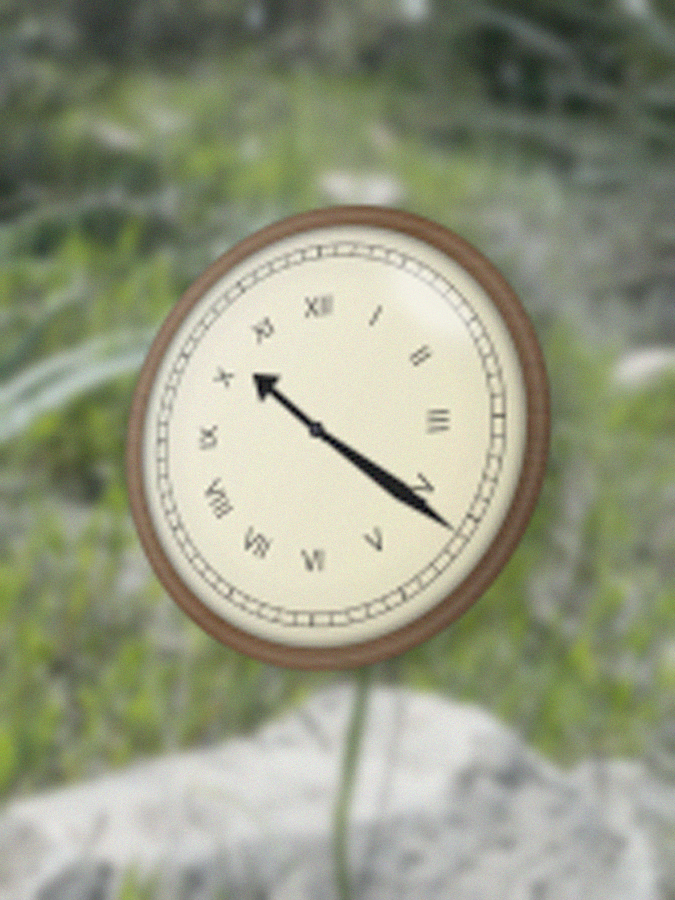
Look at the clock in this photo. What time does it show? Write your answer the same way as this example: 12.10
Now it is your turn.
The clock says 10.21
